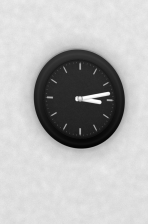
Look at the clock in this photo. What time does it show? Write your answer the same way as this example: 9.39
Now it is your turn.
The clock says 3.13
